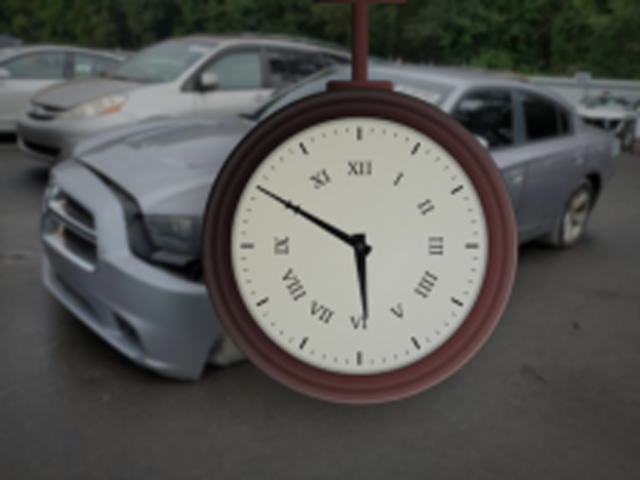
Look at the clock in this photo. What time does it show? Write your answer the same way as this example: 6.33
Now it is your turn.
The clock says 5.50
